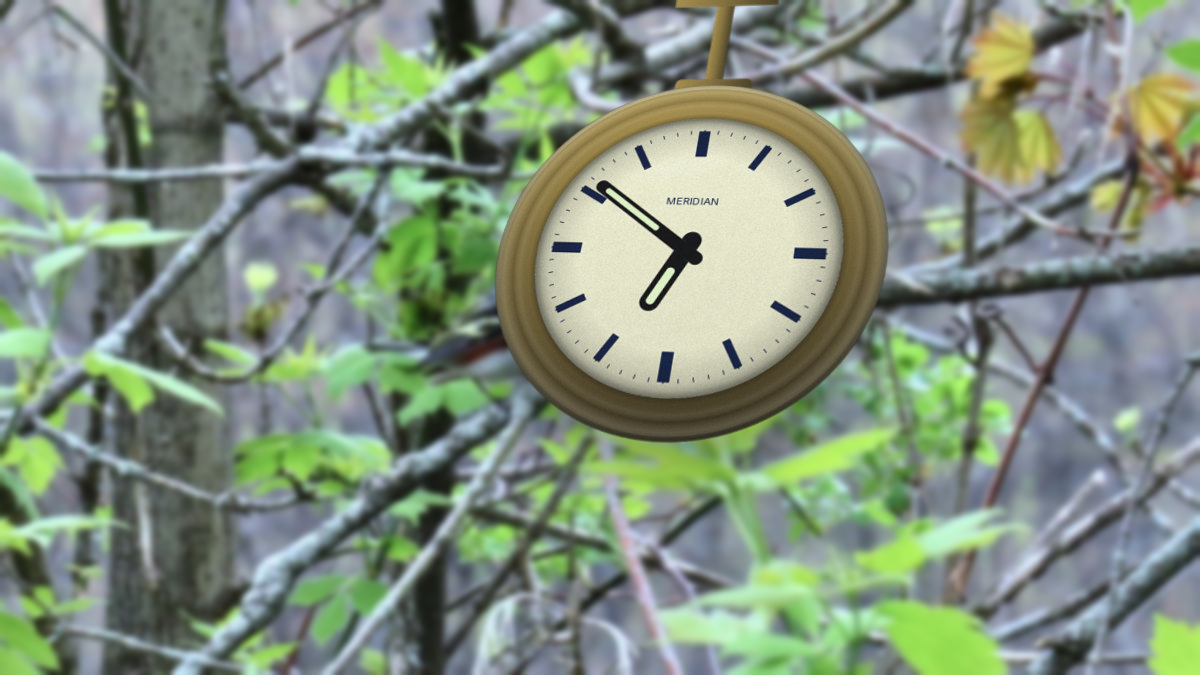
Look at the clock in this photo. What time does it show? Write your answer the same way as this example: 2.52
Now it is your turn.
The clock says 6.51
